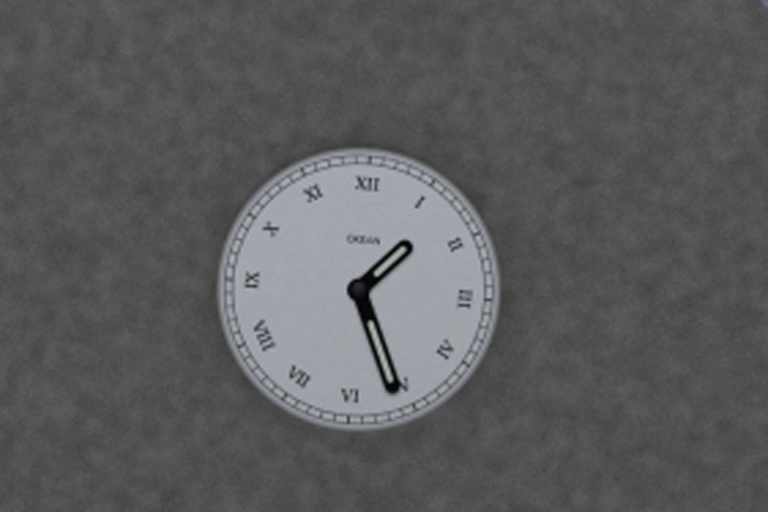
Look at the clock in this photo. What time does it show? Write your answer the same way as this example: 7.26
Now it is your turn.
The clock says 1.26
